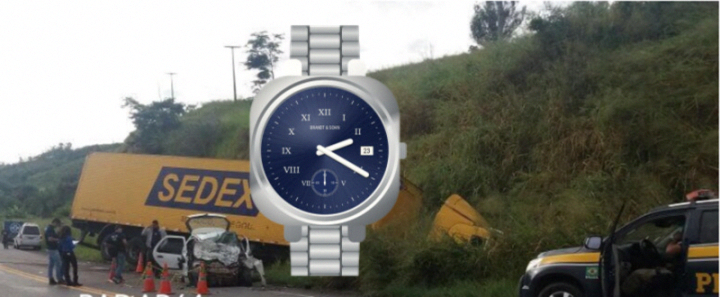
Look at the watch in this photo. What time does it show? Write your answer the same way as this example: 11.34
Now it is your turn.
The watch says 2.20
